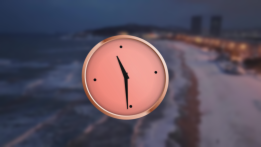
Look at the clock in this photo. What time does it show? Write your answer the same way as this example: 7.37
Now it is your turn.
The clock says 11.31
